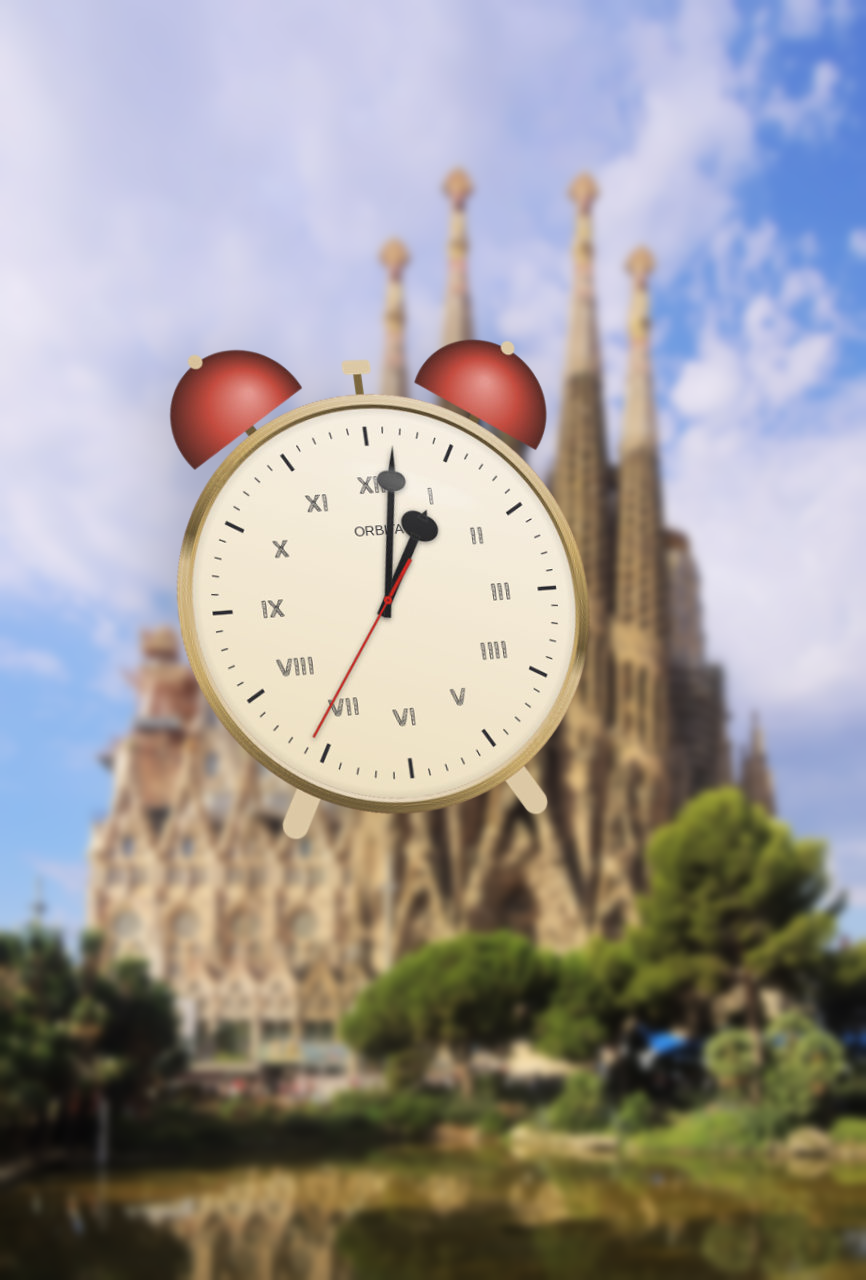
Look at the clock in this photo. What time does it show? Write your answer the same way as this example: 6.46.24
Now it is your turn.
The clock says 1.01.36
